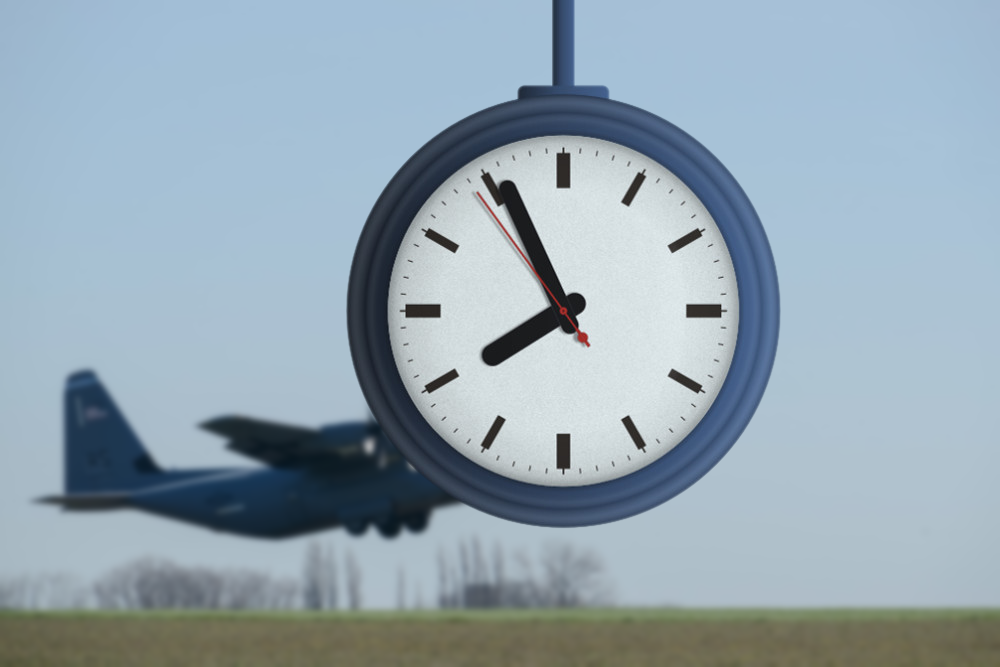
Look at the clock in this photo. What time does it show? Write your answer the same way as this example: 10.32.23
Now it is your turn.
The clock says 7.55.54
